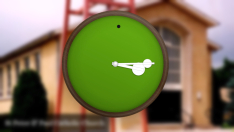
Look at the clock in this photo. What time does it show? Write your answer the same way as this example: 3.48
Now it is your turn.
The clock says 3.14
